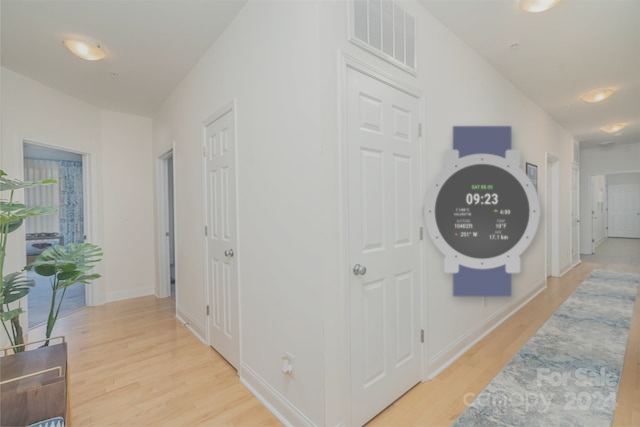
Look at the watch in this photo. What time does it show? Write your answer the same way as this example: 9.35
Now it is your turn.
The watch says 9.23
